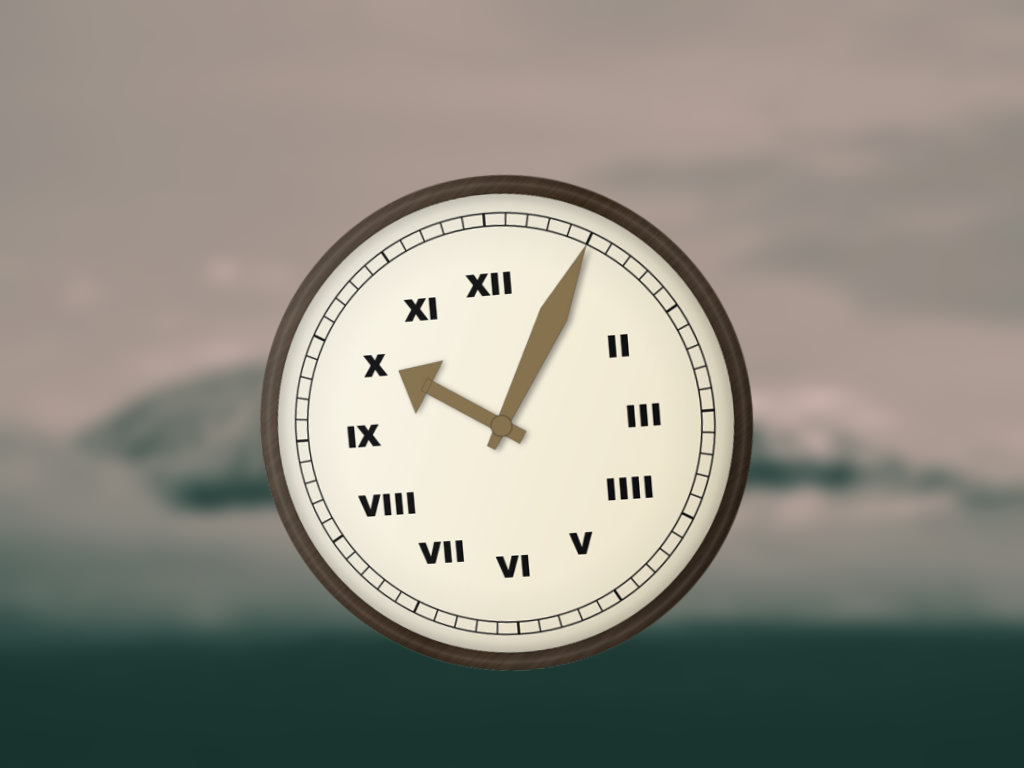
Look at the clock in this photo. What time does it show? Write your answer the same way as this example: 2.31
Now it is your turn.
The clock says 10.05
